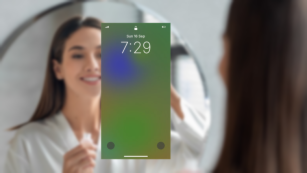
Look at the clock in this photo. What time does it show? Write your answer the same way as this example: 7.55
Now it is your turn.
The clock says 7.29
